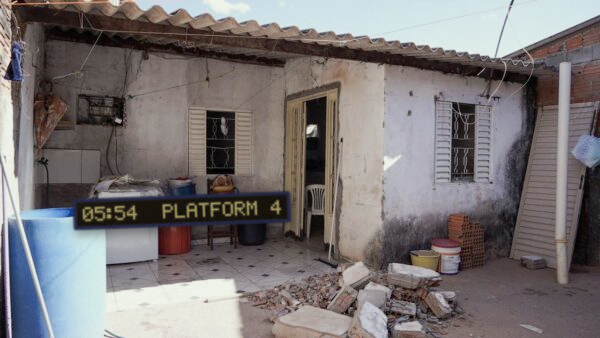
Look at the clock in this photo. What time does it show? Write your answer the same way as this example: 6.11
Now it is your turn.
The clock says 5.54
